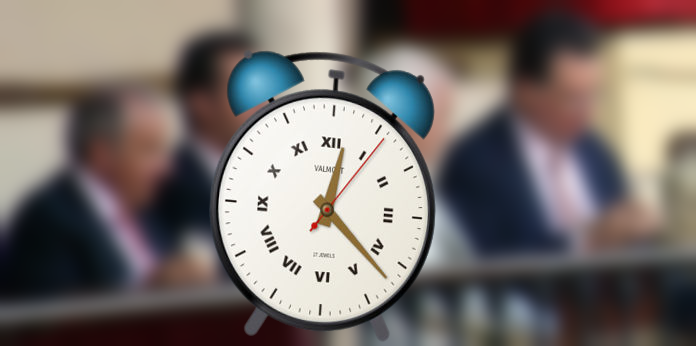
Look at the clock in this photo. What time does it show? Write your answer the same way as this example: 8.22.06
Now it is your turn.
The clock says 12.22.06
